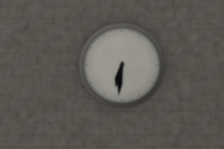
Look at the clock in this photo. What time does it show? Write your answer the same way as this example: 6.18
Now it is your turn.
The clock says 6.31
